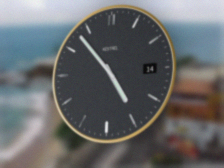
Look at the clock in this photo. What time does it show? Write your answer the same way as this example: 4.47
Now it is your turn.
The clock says 4.53
